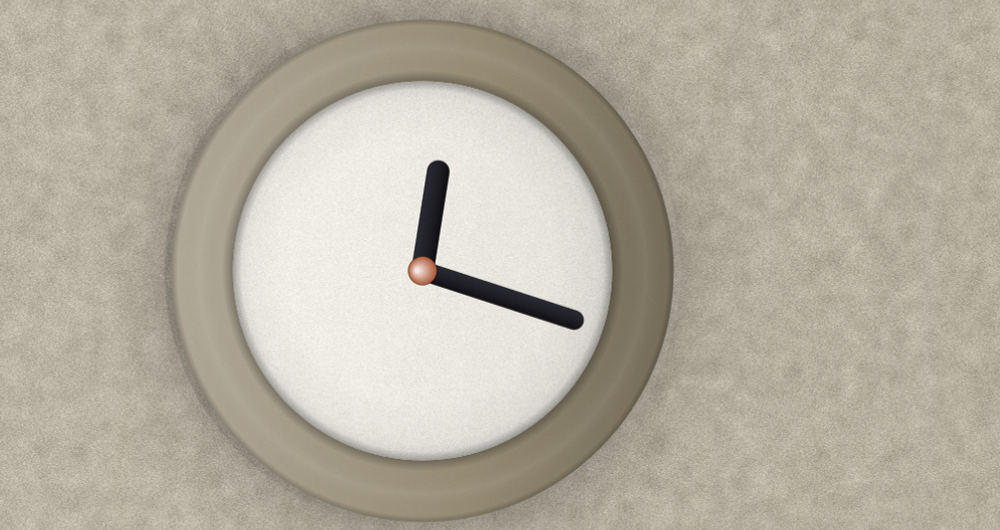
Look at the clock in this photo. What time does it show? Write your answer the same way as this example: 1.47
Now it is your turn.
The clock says 12.18
